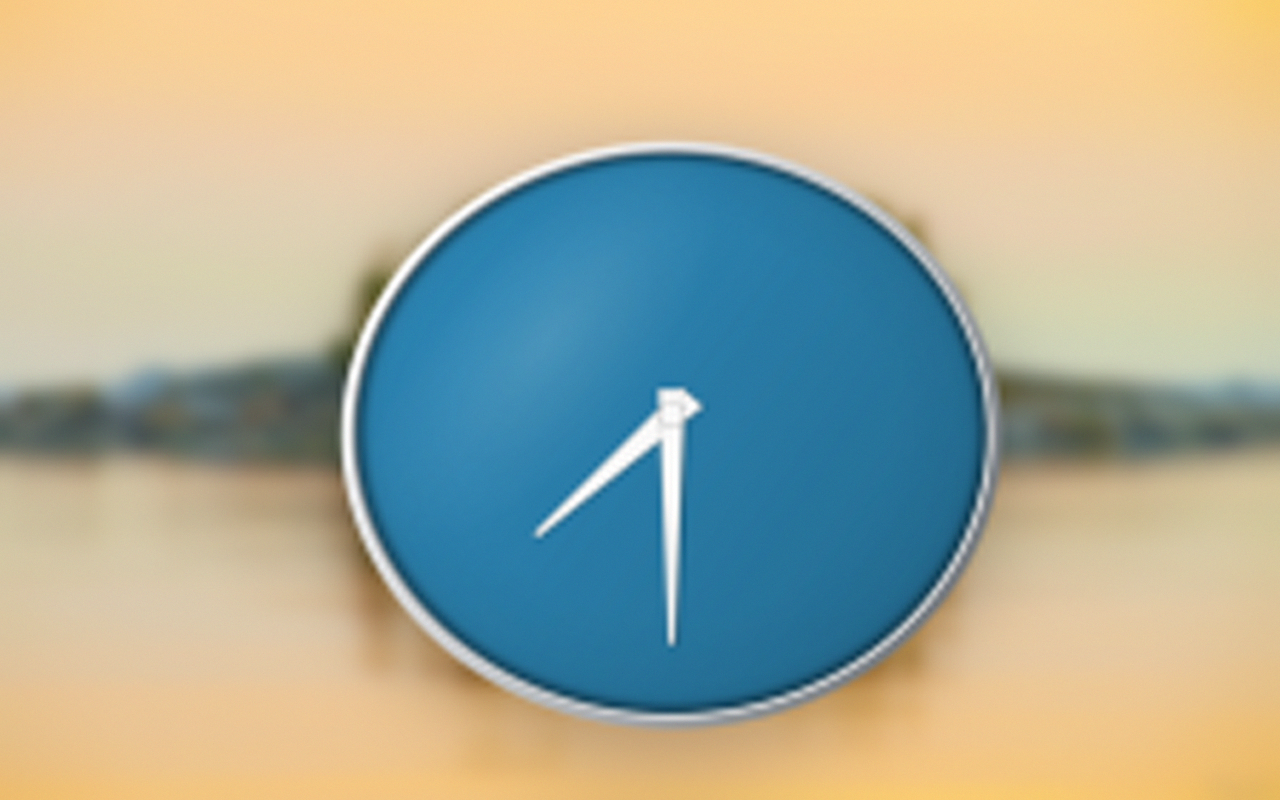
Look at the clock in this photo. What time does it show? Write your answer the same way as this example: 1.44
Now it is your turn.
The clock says 7.30
